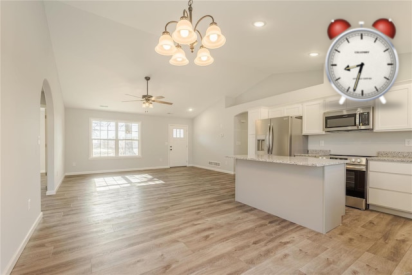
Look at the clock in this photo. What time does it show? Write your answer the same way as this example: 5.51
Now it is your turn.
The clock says 8.33
